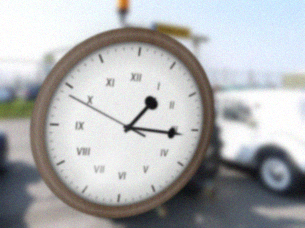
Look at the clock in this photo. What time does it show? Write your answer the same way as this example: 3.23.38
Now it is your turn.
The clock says 1.15.49
